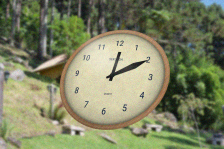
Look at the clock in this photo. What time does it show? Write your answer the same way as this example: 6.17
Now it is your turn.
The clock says 12.10
